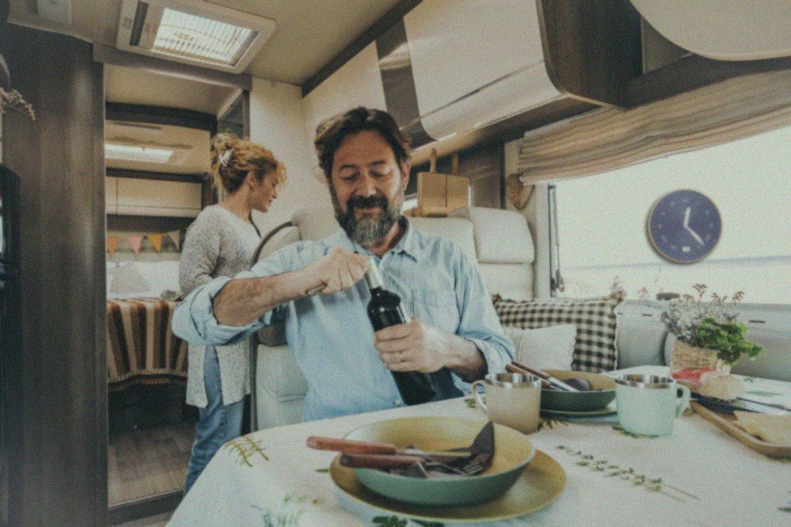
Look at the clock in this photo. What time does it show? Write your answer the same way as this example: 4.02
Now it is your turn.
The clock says 12.23
